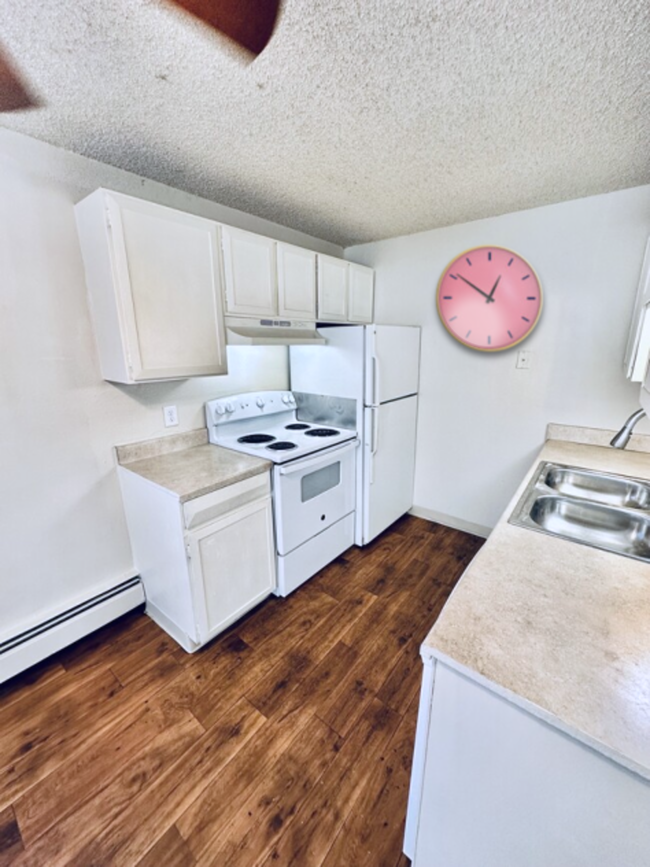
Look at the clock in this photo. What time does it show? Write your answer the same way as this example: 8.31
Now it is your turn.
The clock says 12.51
